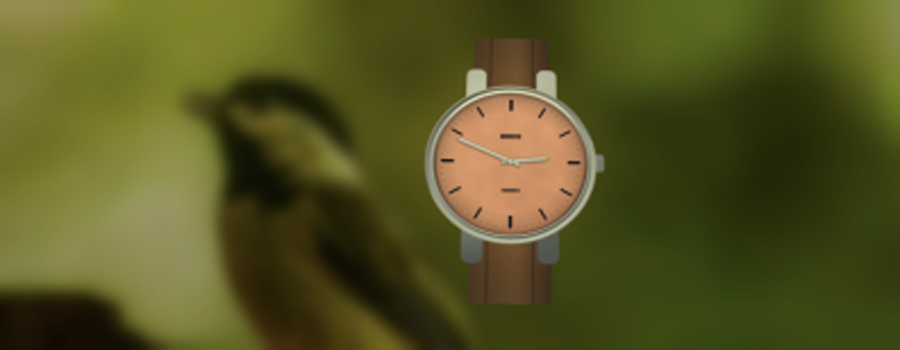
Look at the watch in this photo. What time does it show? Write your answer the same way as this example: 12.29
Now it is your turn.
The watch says 2.49
